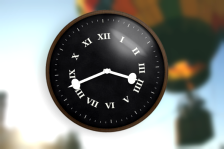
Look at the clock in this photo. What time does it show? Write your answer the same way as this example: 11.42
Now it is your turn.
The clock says 3.42
